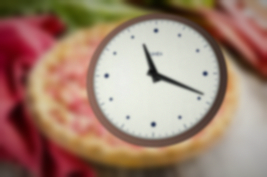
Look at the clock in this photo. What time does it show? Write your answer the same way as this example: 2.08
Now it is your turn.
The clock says 11.19
